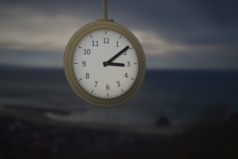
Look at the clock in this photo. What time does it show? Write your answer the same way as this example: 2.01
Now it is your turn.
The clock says 3.09
